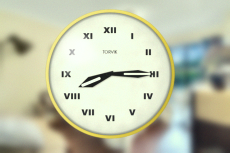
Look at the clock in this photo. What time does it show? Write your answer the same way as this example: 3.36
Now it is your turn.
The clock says 8.15
